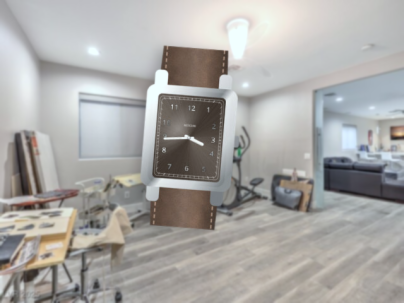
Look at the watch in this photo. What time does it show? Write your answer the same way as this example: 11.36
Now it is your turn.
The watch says 3.44
